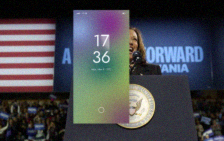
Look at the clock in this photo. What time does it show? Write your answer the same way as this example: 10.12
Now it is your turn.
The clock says 17.36
